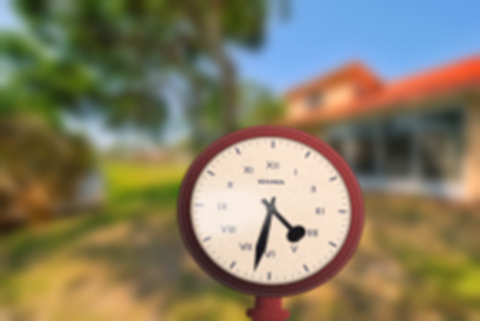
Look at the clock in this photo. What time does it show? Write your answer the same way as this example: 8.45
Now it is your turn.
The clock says 4.32
